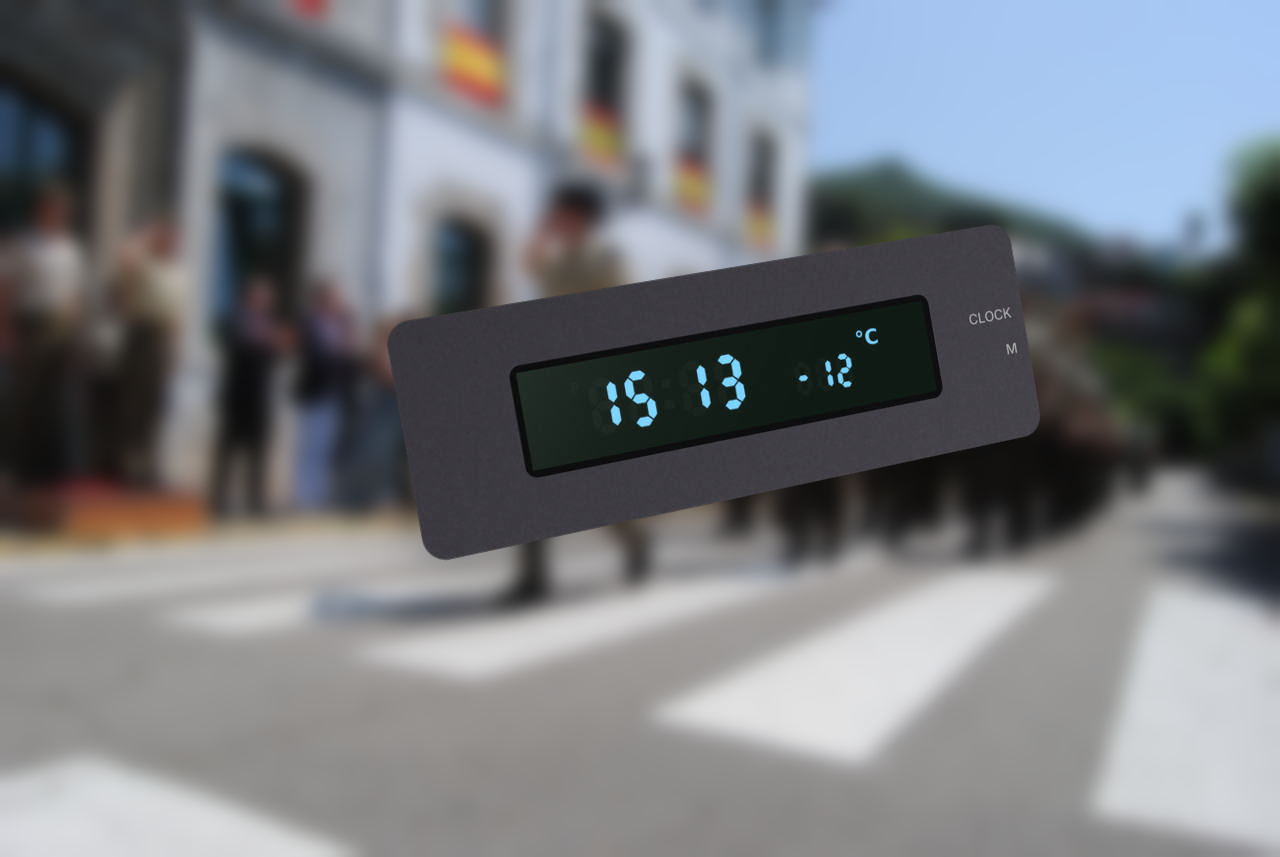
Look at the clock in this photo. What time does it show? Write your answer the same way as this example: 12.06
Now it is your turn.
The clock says 15.13
